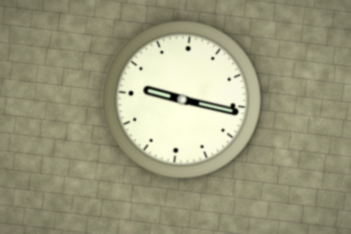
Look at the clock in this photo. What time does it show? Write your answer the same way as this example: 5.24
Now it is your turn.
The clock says 9.16
